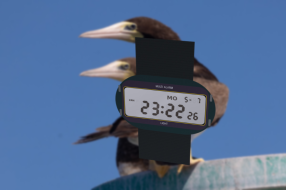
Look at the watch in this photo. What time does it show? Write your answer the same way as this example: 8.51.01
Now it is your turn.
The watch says 23.22.26
